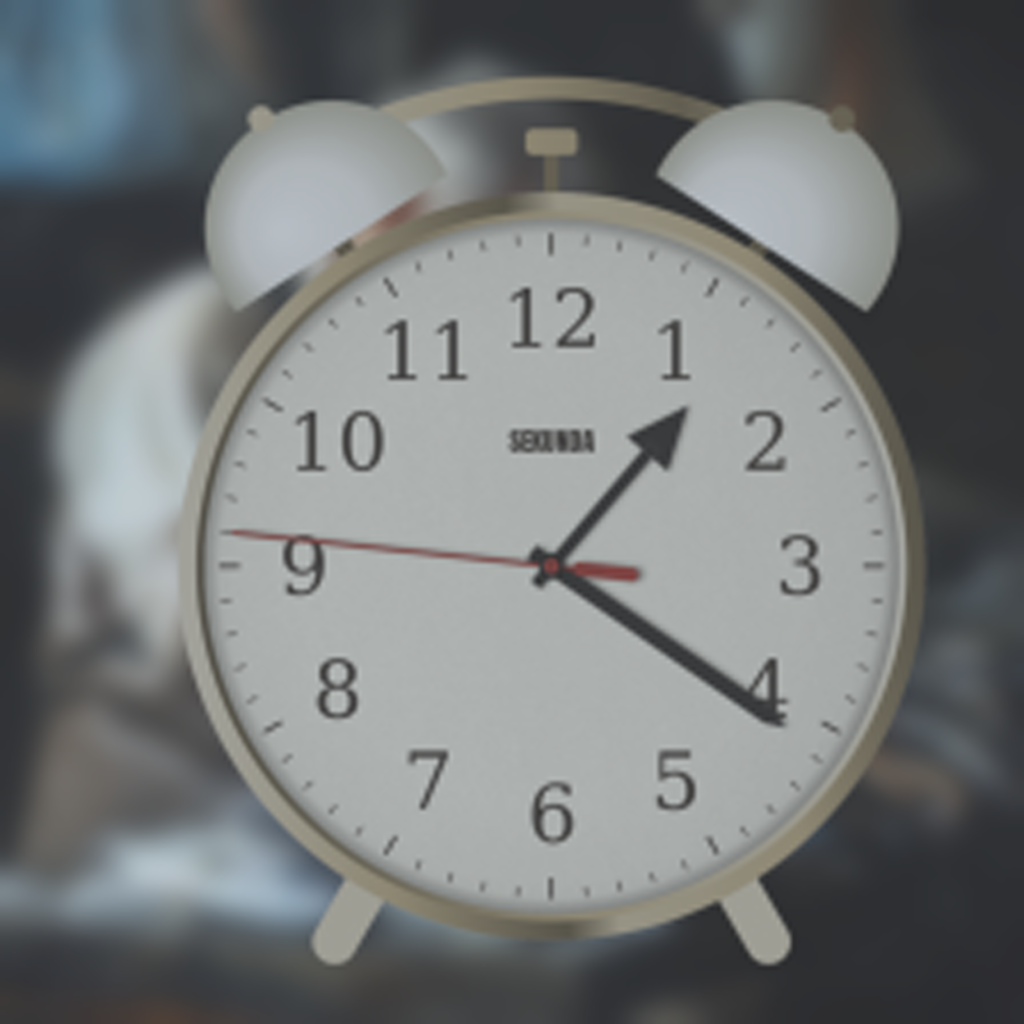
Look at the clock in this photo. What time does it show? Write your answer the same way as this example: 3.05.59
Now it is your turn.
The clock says 1.20.46
